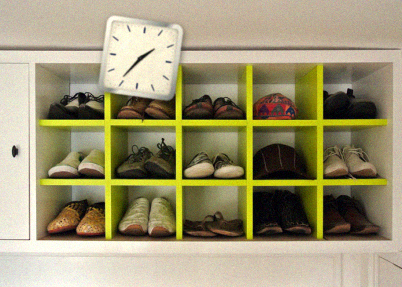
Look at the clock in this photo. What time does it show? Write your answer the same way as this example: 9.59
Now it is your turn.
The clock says 1.36
